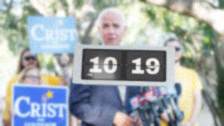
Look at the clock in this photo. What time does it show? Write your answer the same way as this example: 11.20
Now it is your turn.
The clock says 10.19
